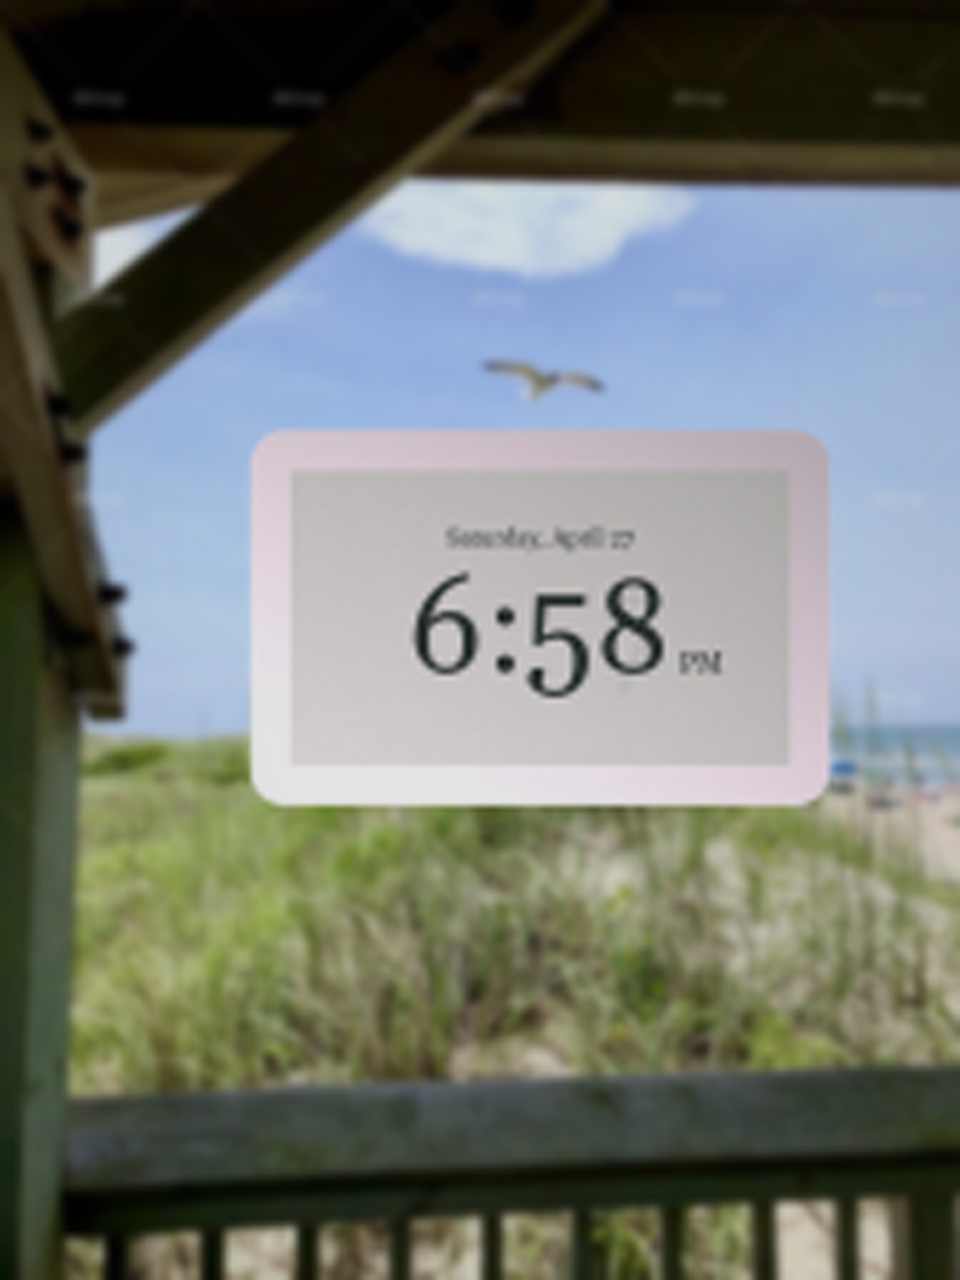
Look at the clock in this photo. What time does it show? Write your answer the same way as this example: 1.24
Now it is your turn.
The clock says 6.58
